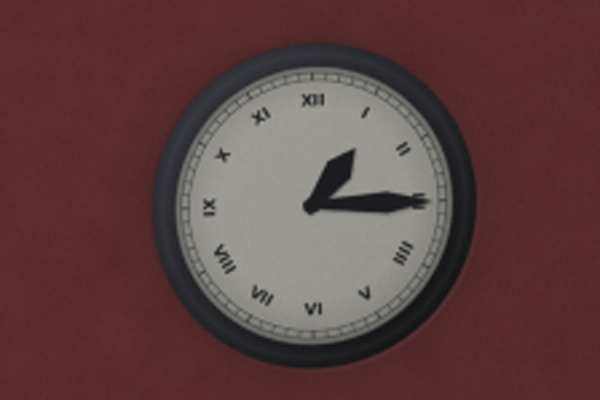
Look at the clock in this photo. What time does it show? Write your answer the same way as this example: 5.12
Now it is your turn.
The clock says 1.15
